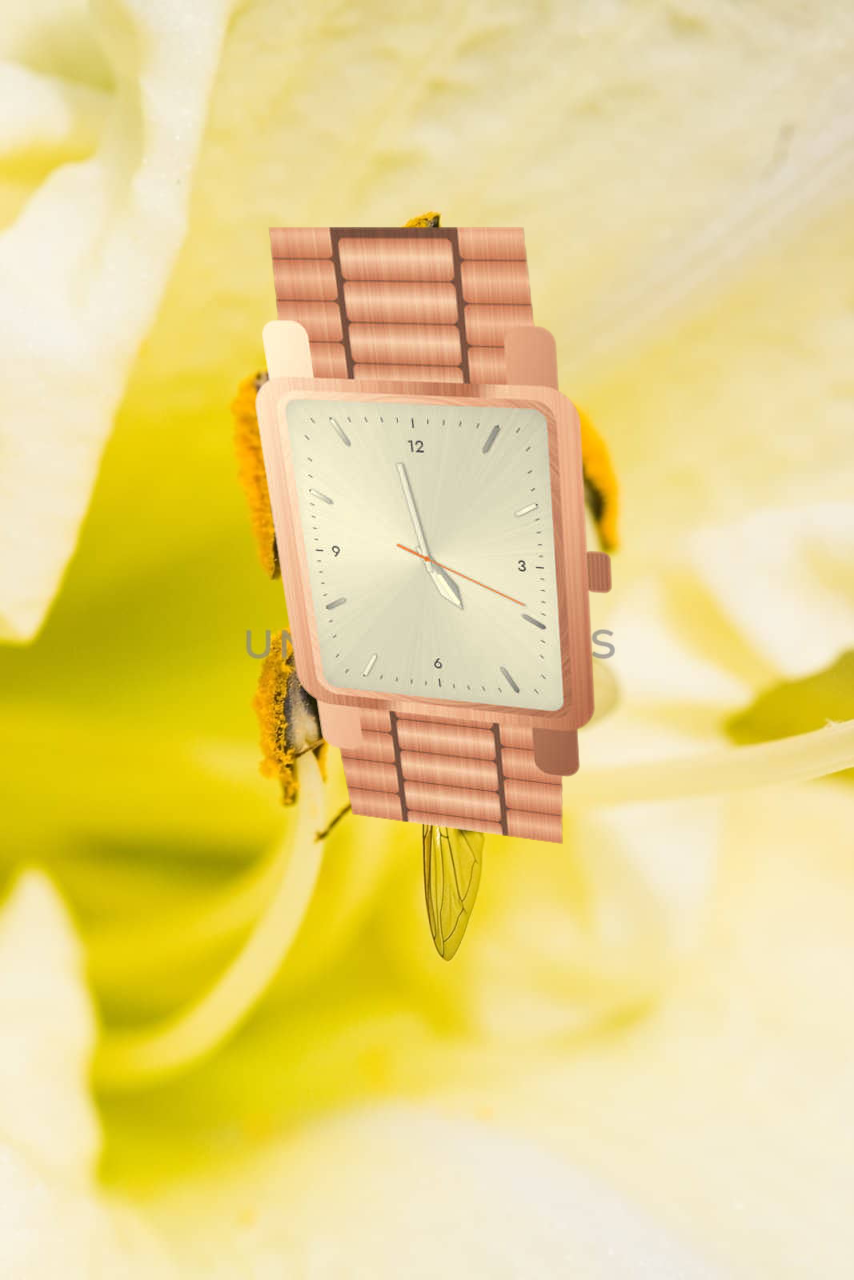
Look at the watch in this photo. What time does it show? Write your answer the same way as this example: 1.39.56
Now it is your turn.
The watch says 4.58.19
